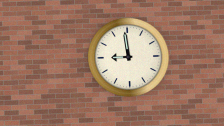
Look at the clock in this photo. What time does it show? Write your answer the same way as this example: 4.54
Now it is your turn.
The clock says 8.59
